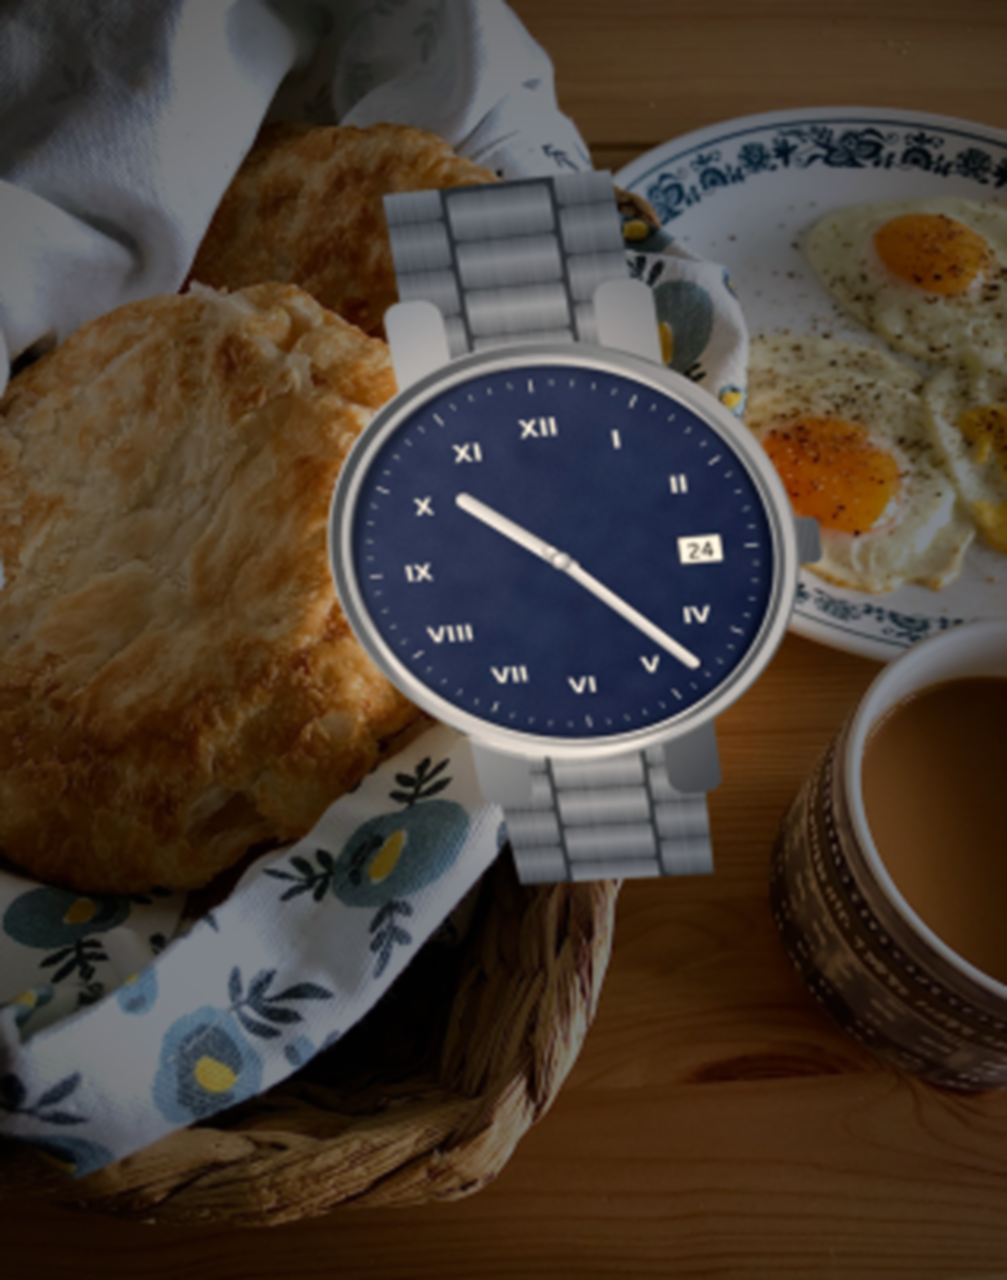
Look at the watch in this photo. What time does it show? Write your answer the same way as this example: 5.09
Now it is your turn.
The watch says 10.23
